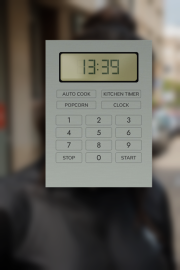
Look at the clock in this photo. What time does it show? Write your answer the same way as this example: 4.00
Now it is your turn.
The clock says 13.39
